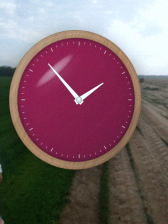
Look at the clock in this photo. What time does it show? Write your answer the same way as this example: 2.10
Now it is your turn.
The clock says 1.53
